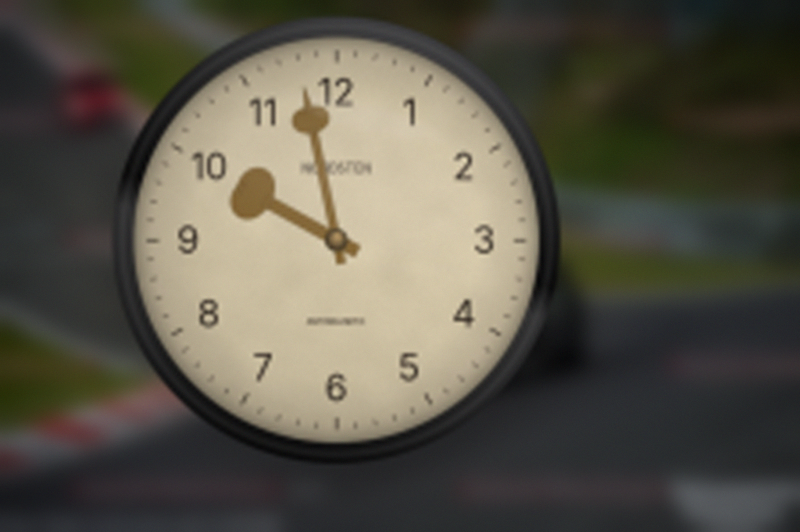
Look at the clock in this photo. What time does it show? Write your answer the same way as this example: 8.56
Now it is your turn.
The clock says 9.58
